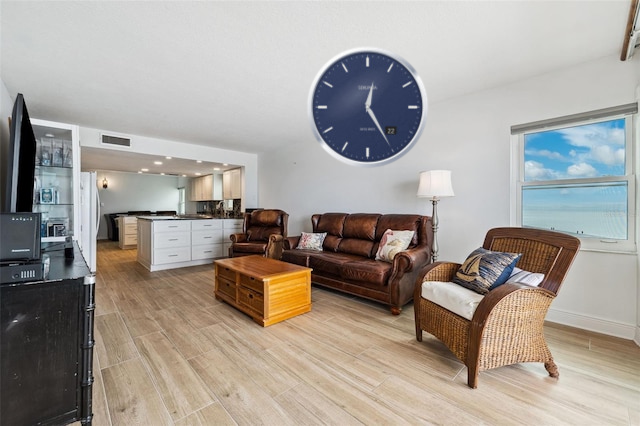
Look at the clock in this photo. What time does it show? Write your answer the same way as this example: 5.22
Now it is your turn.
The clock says 12.25
